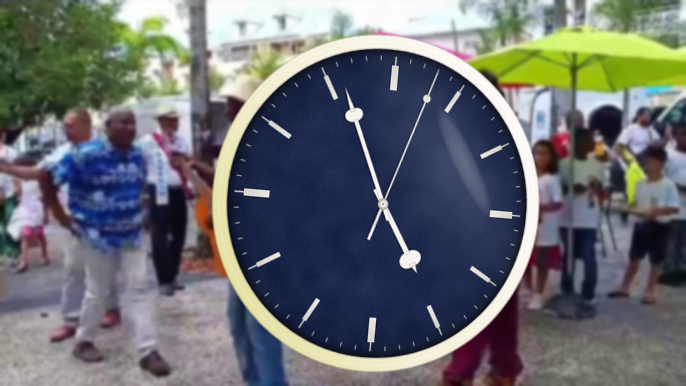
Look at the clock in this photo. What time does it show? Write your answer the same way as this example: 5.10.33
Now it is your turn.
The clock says 4.56.03
